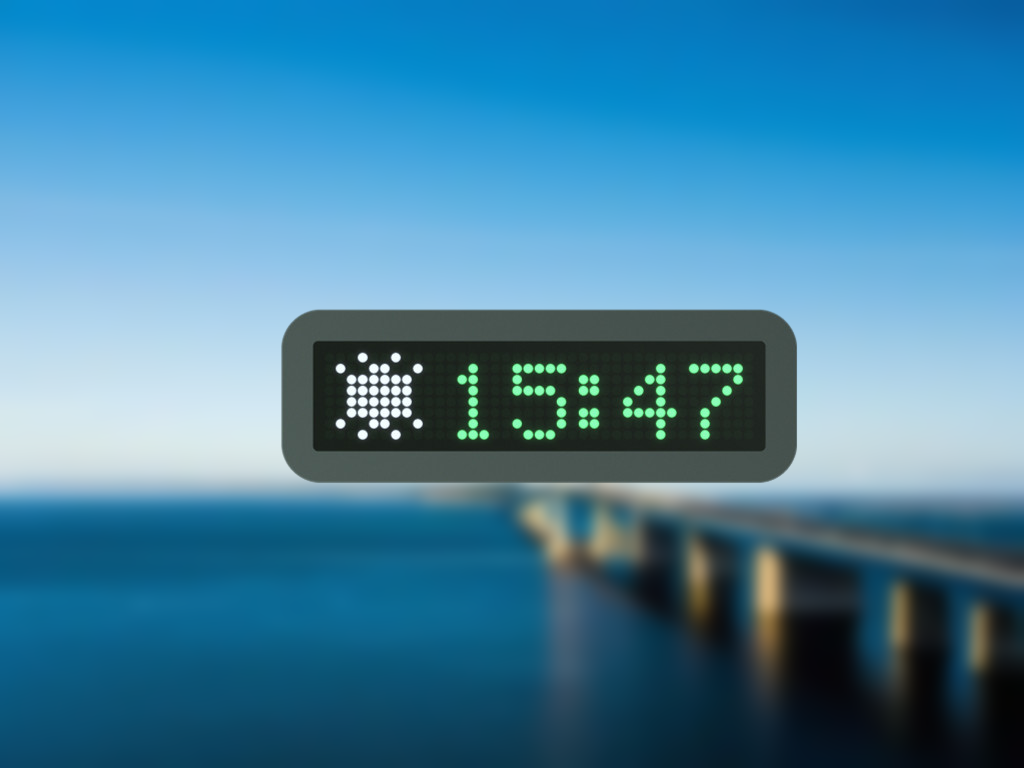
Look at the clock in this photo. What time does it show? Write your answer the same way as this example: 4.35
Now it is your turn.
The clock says 15.47
